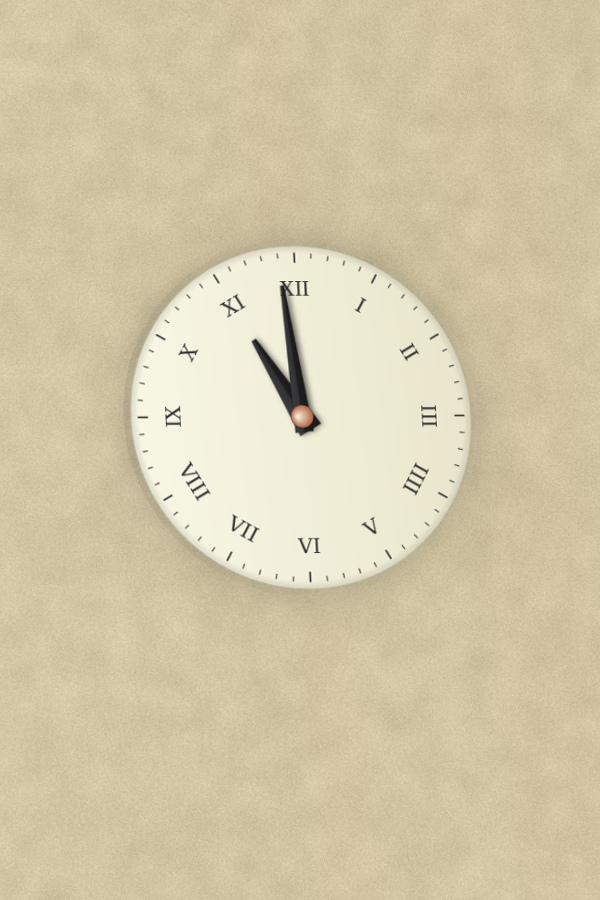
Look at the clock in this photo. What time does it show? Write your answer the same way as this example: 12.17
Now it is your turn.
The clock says 10.59
